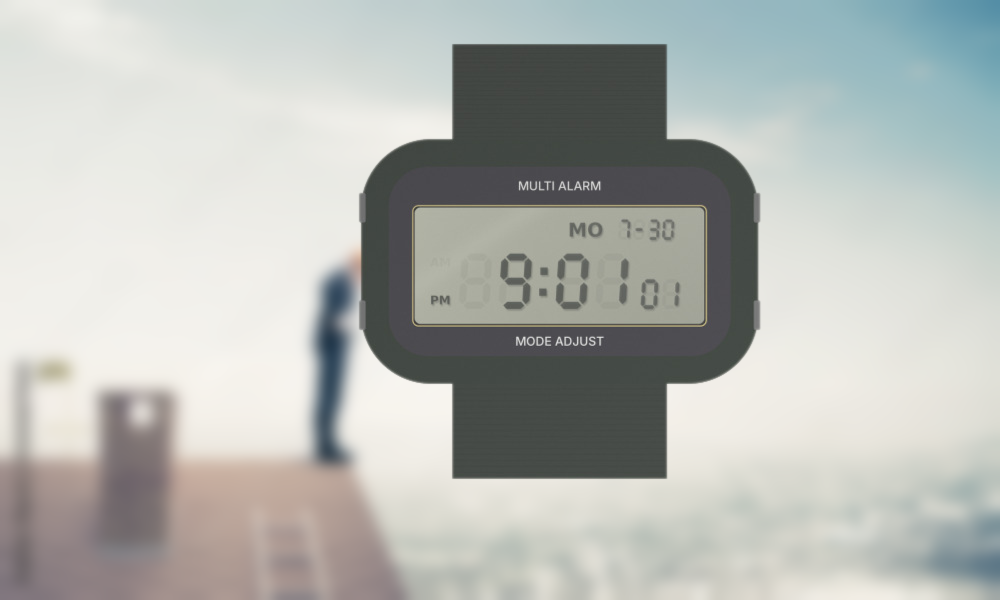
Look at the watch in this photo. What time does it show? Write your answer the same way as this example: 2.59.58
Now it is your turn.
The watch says 9.01.01
